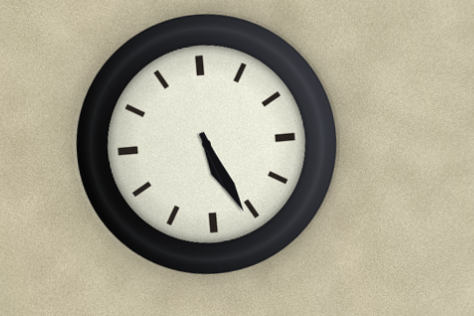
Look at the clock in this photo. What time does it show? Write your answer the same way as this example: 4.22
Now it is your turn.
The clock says 5.26
